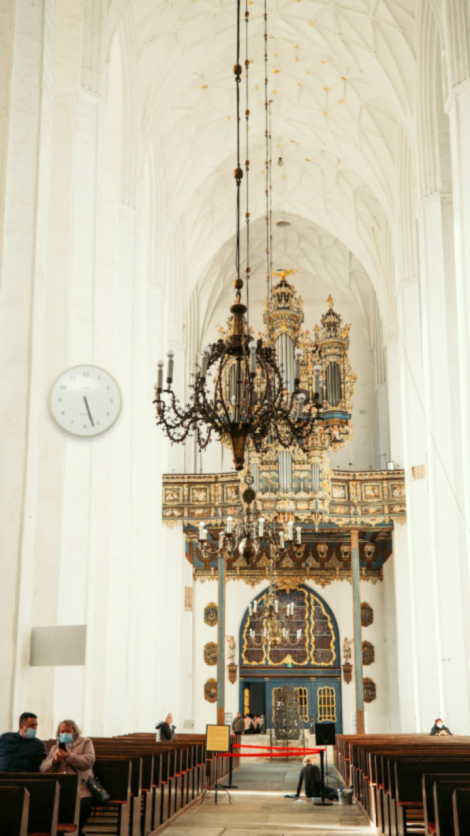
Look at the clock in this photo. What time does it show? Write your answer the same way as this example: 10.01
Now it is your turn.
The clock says 5.27
